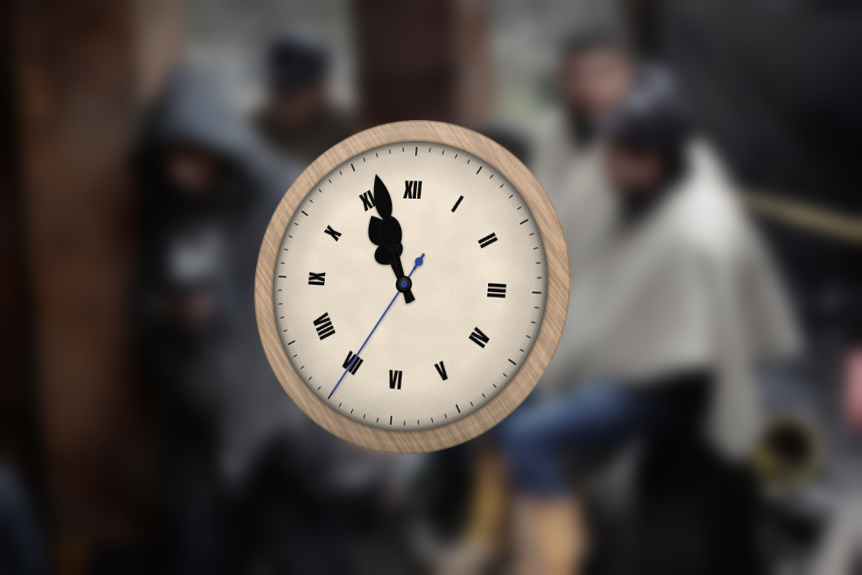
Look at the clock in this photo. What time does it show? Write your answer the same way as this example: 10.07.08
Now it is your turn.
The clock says 10.56.35
